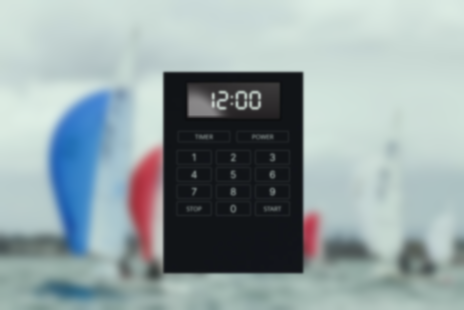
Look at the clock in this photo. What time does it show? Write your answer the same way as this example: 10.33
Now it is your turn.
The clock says 12.00
